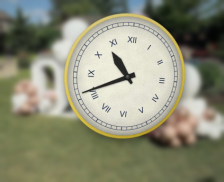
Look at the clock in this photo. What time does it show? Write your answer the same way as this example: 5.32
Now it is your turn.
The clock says 10.41
